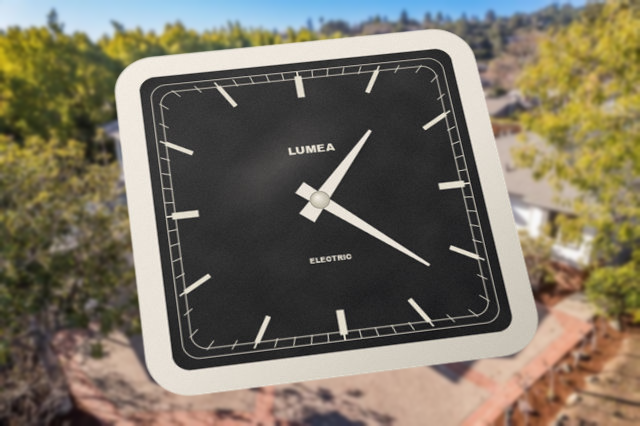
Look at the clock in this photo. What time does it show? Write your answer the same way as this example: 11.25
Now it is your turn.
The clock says 1.22
